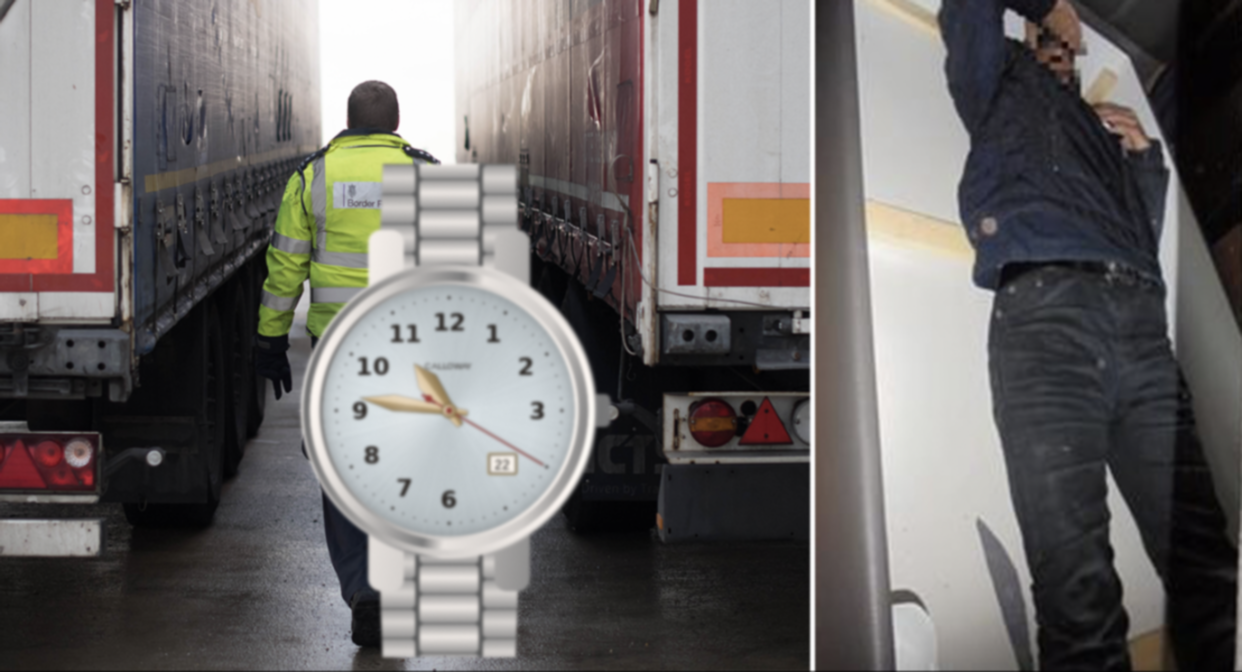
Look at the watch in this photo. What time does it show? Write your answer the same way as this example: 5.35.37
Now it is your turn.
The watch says 10.46.20
